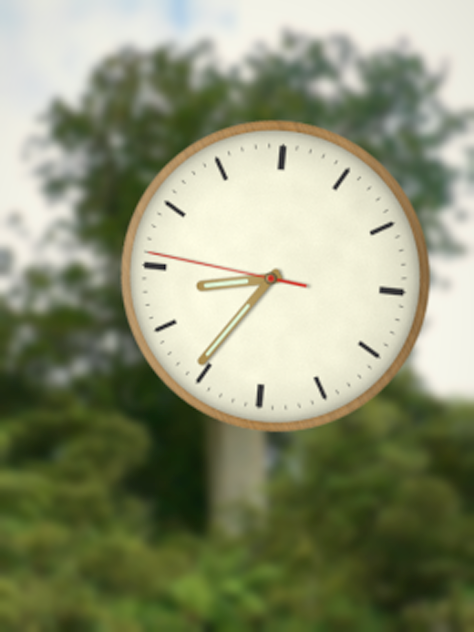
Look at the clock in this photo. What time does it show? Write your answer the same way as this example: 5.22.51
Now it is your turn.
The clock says 8.35.46
